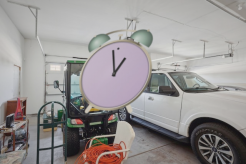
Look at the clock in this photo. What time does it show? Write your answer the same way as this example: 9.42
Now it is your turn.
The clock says 12.58
